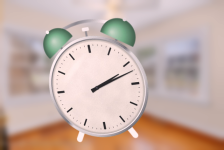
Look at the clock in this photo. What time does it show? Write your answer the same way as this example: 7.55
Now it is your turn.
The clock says 2.12
